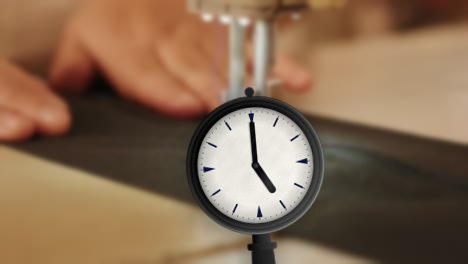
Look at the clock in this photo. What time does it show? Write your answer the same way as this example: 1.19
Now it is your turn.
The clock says 5.00
